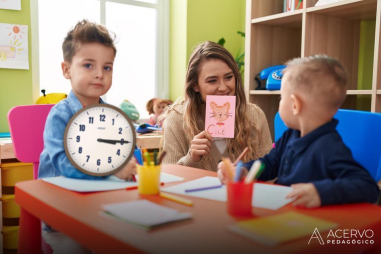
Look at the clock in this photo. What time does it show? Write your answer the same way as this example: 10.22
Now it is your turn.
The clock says 3.15
